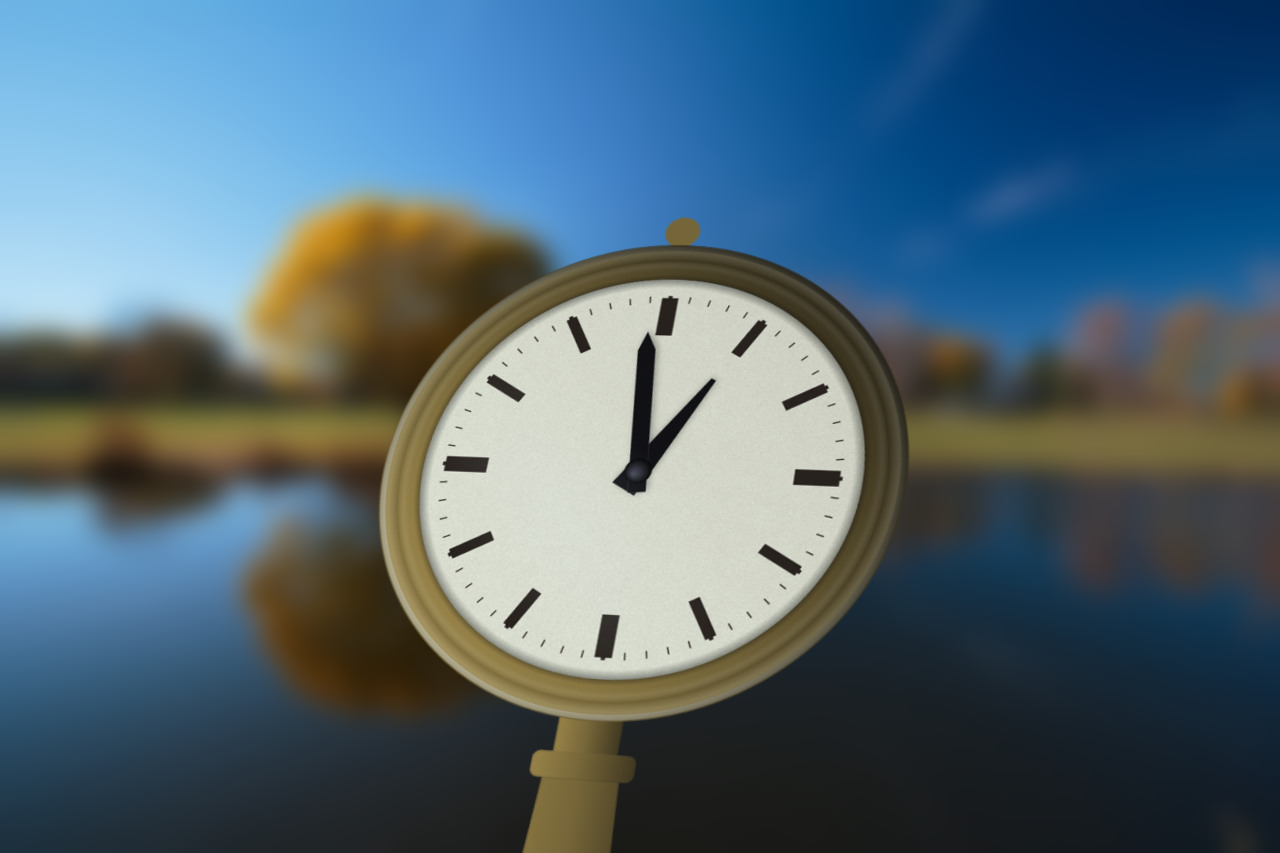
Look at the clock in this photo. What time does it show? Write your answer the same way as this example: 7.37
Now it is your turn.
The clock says 12.59
